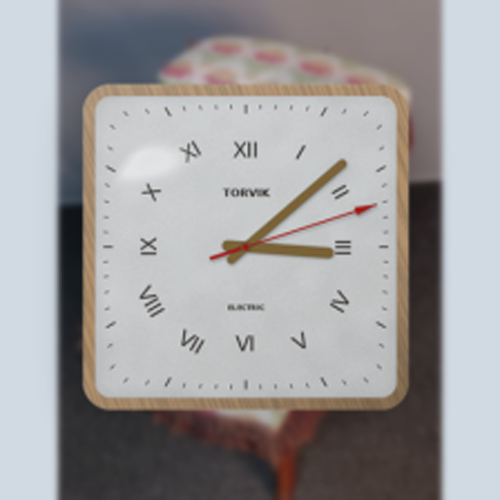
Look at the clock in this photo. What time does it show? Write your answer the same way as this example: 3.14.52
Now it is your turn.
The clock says 3.08.12
